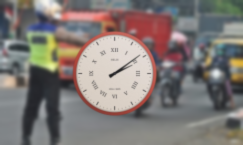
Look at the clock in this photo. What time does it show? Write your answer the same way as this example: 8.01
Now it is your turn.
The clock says 2.09
